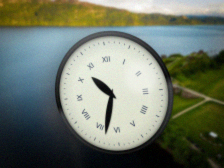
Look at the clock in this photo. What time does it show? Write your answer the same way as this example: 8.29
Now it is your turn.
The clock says 10.33
